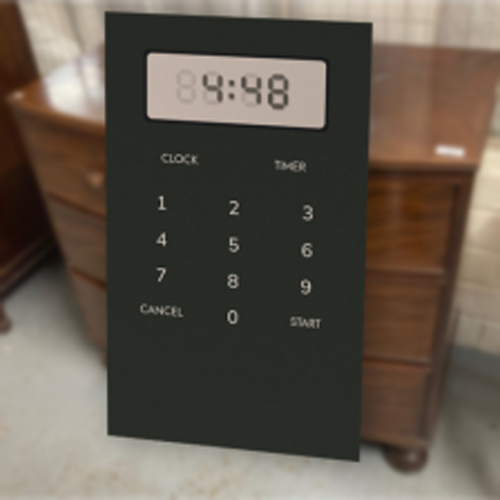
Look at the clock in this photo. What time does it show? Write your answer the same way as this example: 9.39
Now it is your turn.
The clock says 4.48
